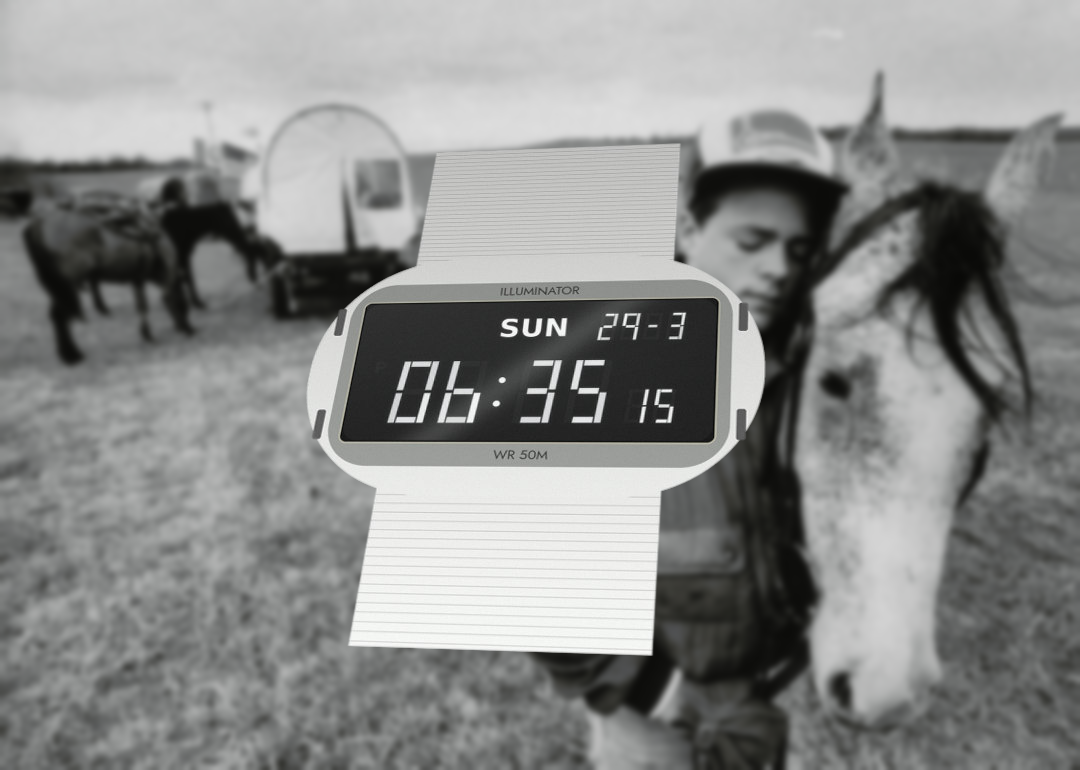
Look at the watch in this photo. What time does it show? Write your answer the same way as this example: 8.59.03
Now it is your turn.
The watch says 6.35.15
